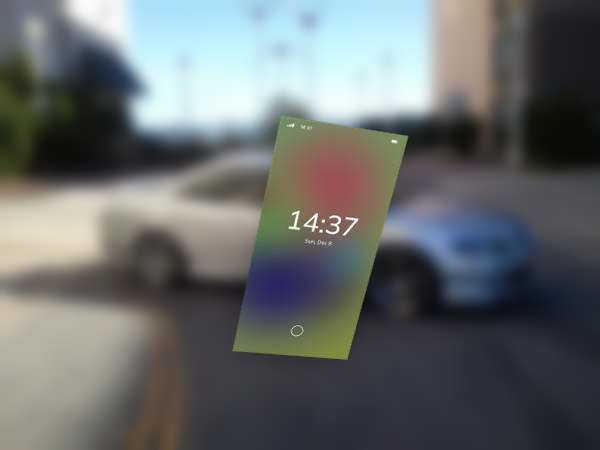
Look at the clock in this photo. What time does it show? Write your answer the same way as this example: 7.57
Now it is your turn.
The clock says 14.37
